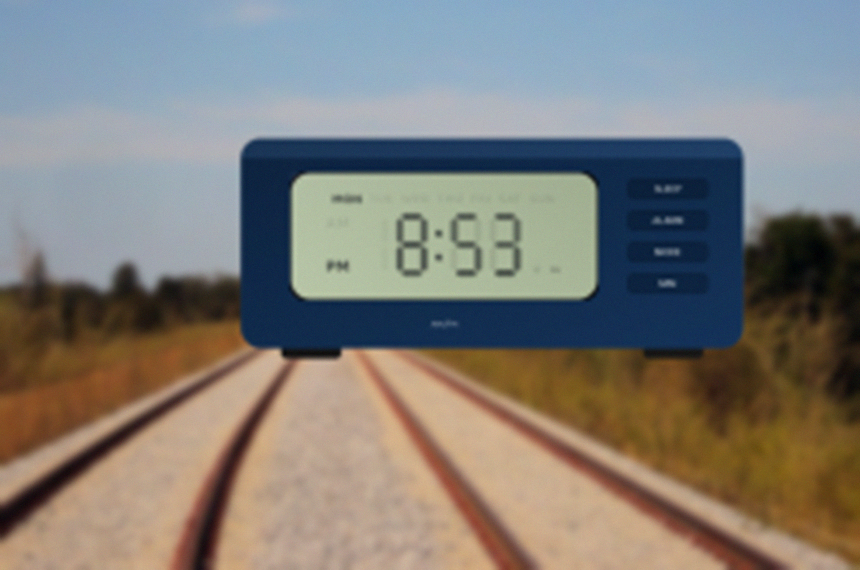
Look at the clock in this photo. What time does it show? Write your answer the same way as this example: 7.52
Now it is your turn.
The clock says 8.53
